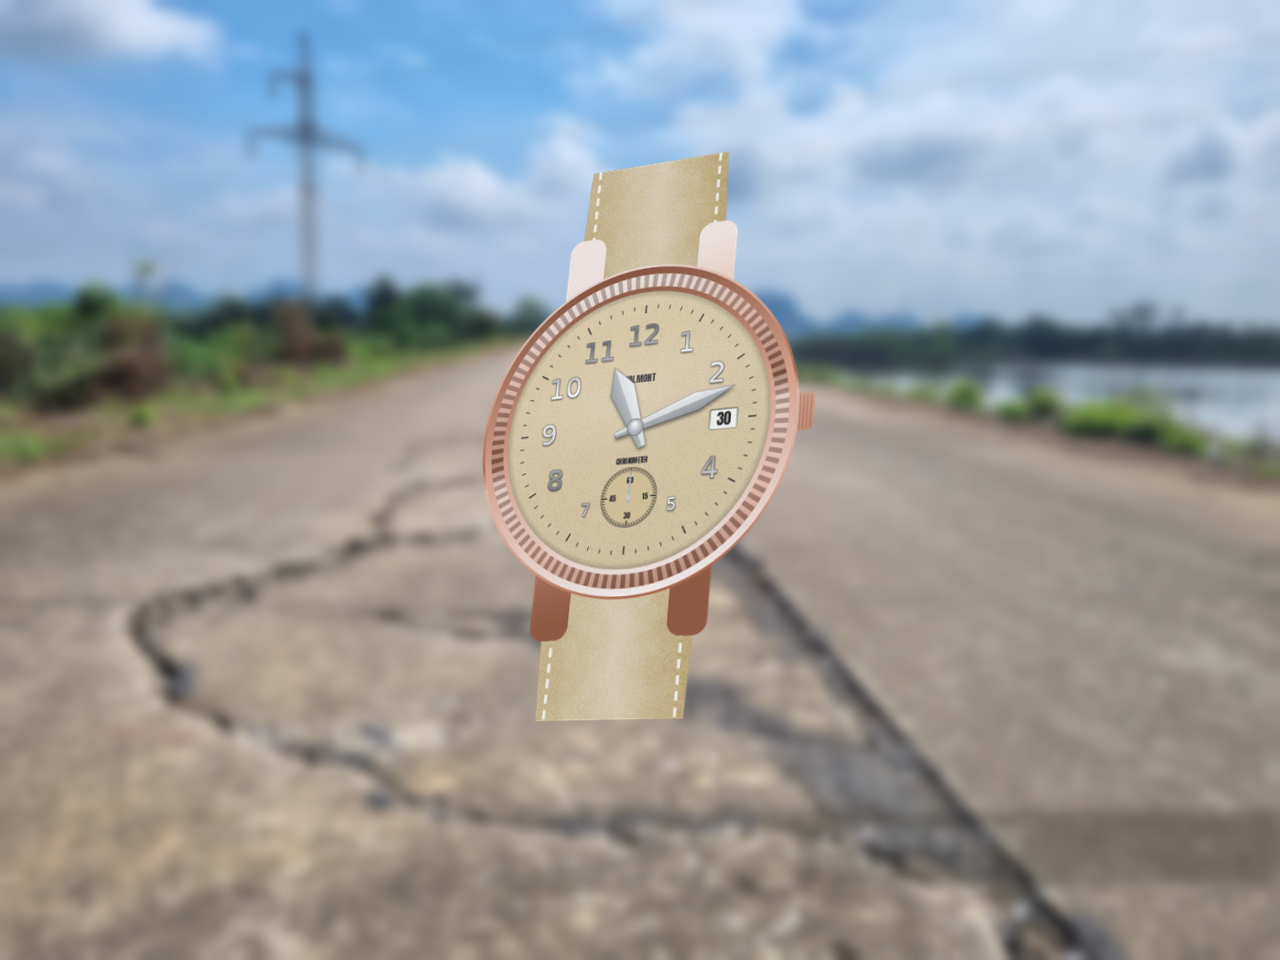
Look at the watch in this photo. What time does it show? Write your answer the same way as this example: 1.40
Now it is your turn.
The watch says 11.12
